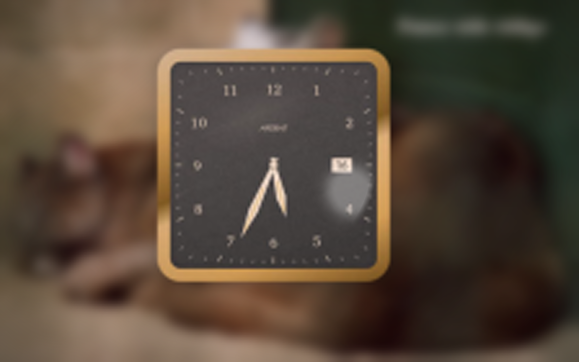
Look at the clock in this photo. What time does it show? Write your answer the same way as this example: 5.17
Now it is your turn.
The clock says 5.34
